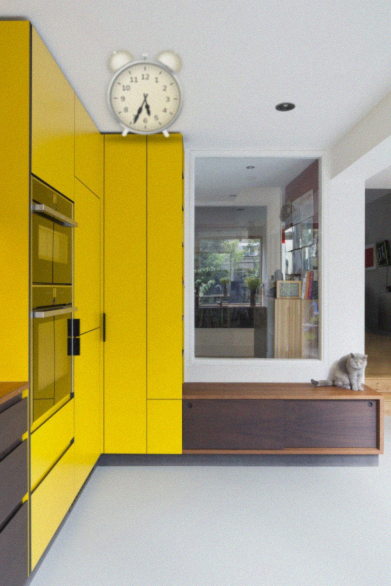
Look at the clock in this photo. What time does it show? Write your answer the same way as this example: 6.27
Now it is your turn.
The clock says 5.34
